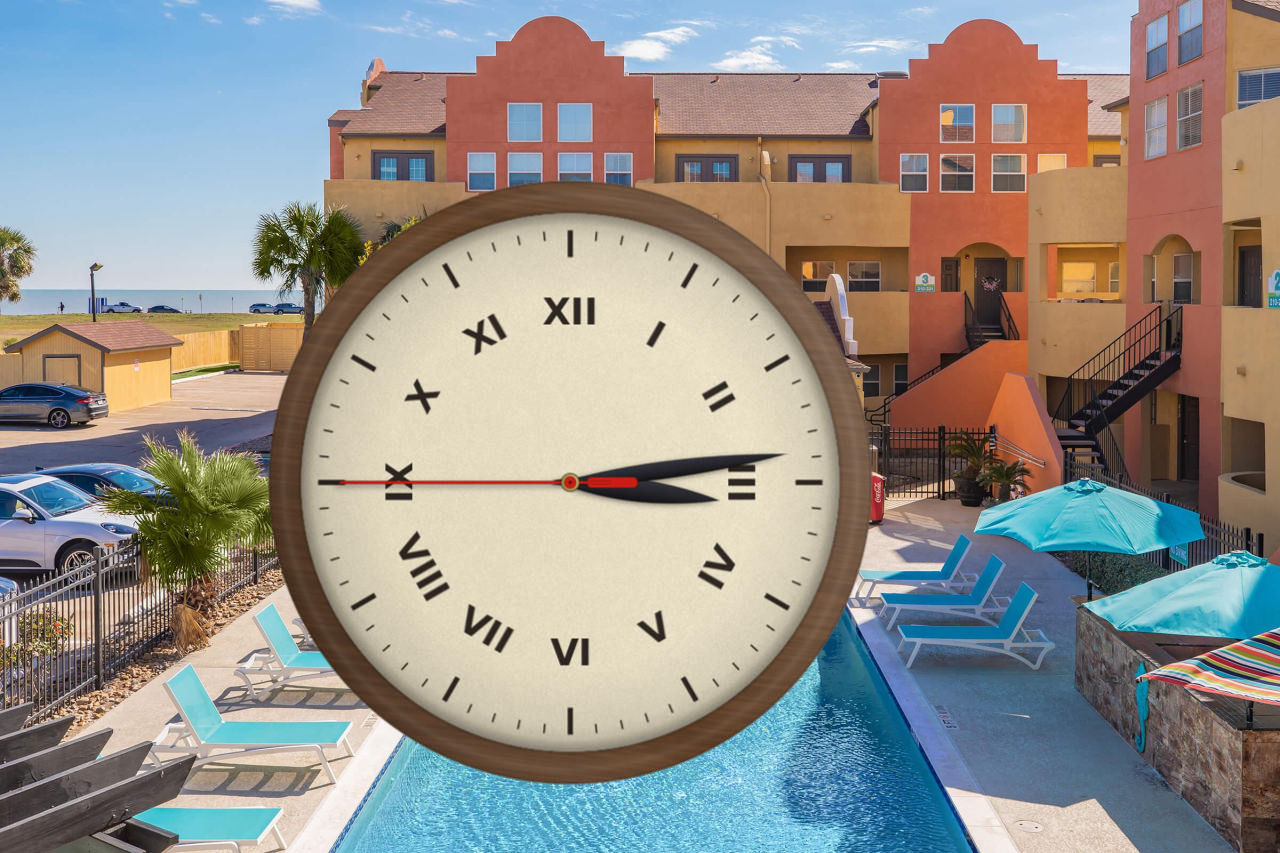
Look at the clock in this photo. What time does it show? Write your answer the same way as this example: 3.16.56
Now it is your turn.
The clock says 3.13.45
